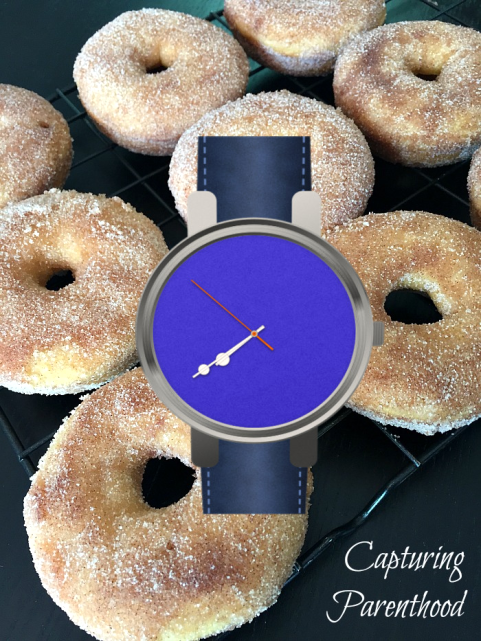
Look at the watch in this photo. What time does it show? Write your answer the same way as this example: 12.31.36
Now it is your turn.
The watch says 7.38.52
